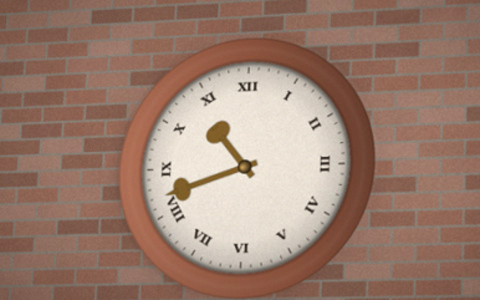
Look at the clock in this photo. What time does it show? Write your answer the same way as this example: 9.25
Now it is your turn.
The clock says 10.42
